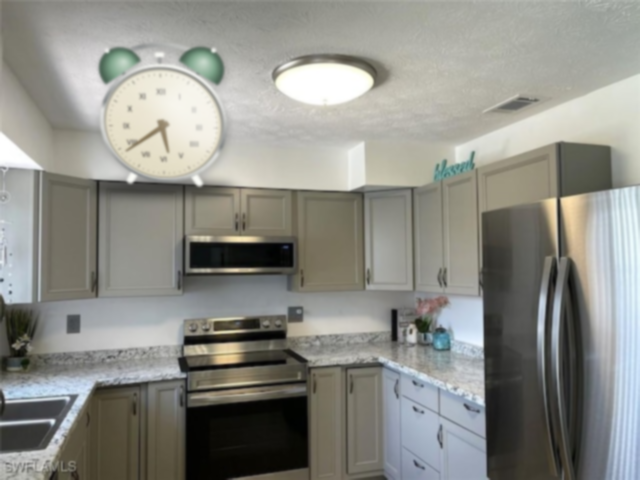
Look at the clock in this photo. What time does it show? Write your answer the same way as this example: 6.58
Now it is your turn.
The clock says 5.39
